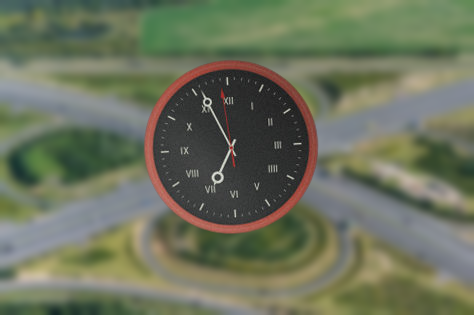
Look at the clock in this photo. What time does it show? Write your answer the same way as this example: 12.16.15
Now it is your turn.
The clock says 6.55.59
